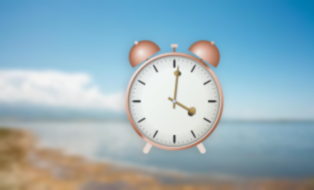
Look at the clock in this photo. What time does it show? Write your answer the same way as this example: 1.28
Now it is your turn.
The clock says 4.01
